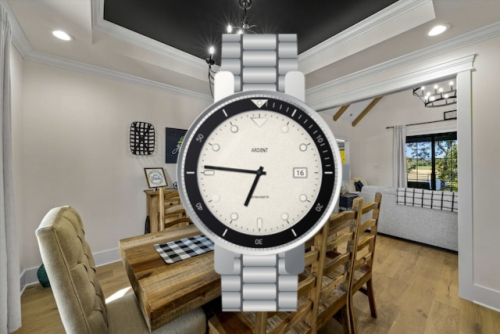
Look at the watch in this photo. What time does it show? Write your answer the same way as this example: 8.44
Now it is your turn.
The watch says 6.46
